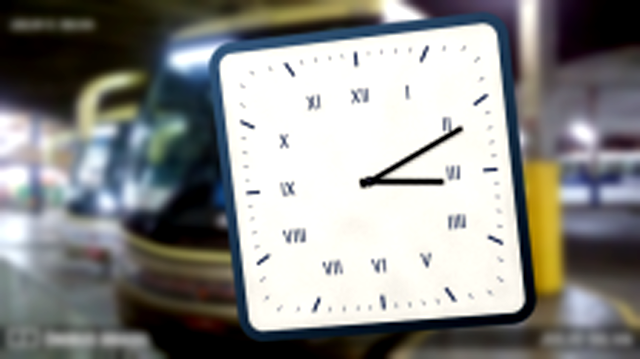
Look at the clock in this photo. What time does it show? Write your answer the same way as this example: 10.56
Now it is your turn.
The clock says 3.11
